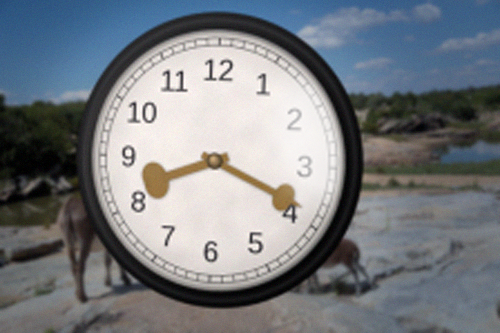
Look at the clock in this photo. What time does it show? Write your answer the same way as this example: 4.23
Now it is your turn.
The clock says 8.19
